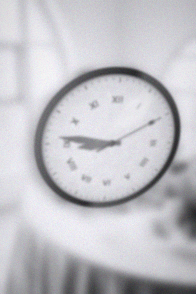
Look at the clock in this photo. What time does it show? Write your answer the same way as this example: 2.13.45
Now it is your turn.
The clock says 8.46.10
